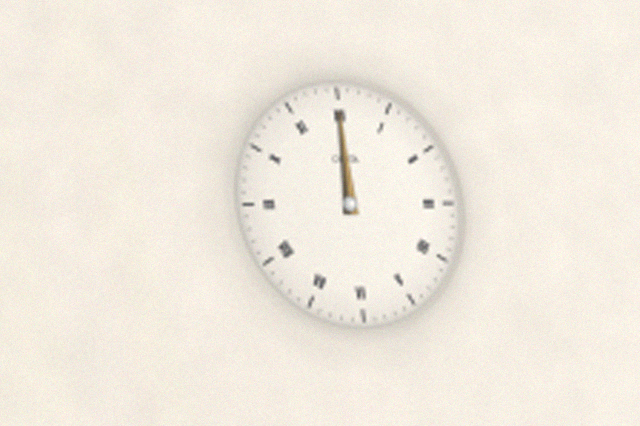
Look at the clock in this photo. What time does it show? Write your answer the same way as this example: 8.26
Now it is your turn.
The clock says 12.00
